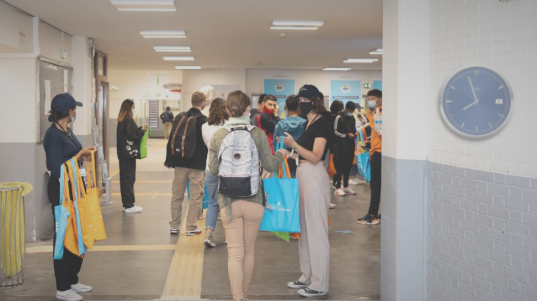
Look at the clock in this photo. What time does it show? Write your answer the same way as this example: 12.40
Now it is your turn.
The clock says 7.57
